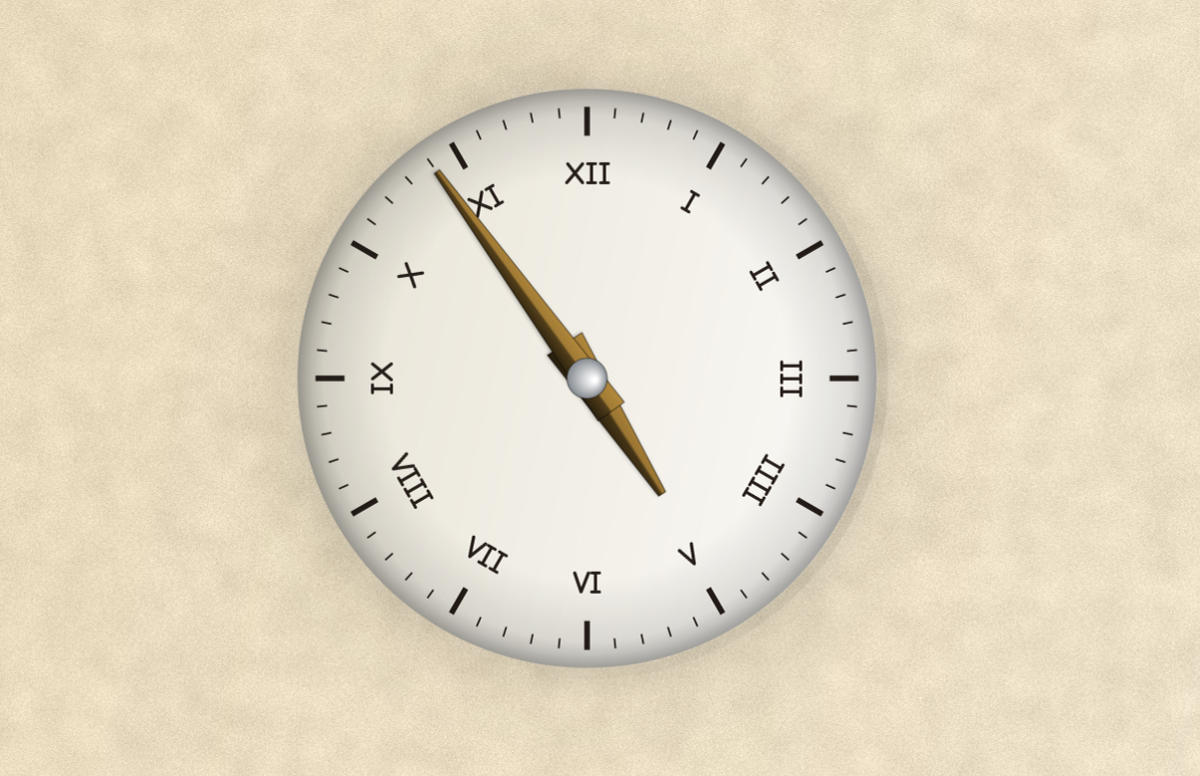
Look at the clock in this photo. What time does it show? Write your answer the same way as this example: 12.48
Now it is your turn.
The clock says 4.54
